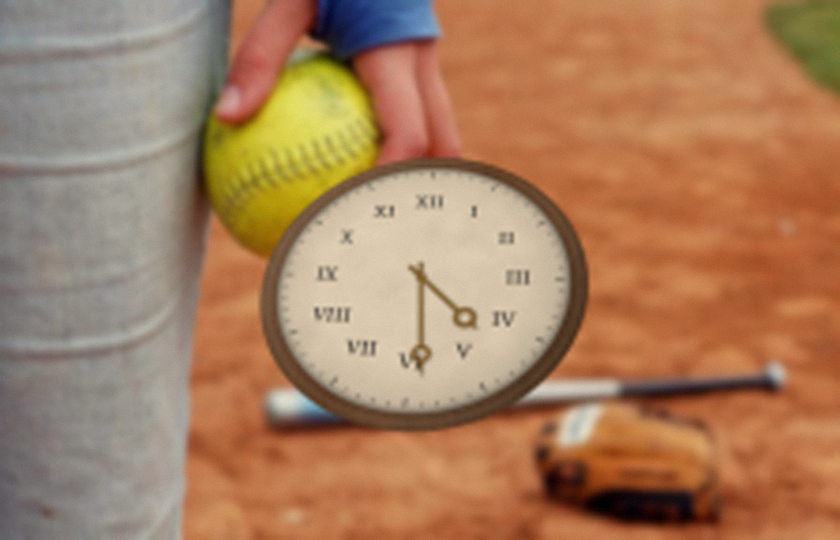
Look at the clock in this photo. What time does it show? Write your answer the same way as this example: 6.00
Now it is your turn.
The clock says 4.29
